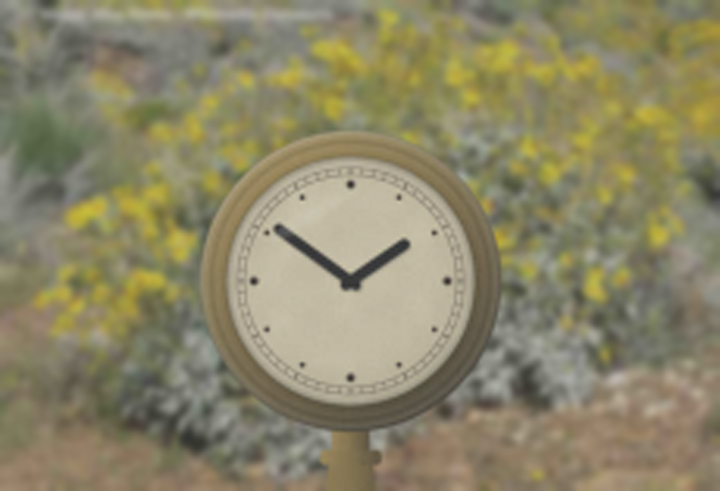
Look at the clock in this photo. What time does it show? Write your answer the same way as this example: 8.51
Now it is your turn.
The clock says 1.51
